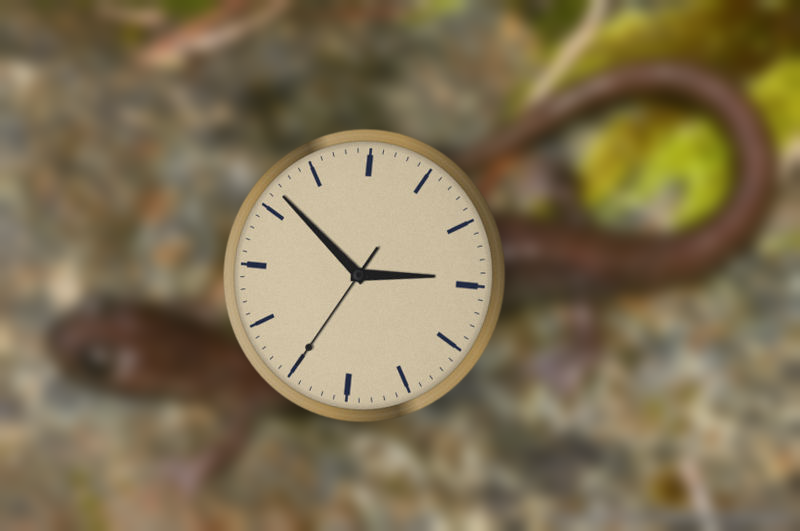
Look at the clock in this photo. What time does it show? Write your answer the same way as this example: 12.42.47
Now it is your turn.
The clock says 2.51.35
